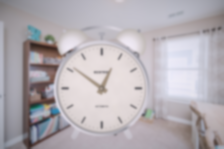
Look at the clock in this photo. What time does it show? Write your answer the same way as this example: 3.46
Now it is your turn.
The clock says 12.51
